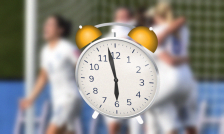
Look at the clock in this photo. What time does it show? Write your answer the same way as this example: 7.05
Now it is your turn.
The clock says 5.58
